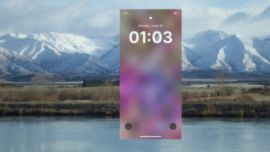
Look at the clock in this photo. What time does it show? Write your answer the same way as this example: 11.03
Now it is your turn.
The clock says 1.03
